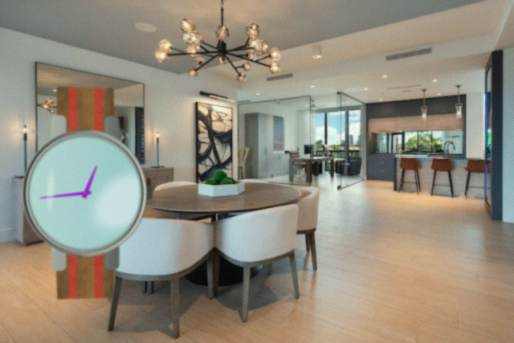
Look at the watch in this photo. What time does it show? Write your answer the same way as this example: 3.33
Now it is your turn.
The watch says 12.44
